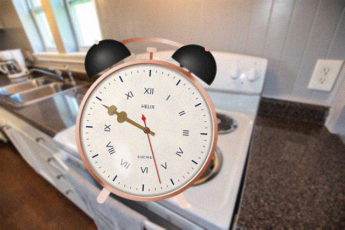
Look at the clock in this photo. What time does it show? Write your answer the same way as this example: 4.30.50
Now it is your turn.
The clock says 9.49.27
